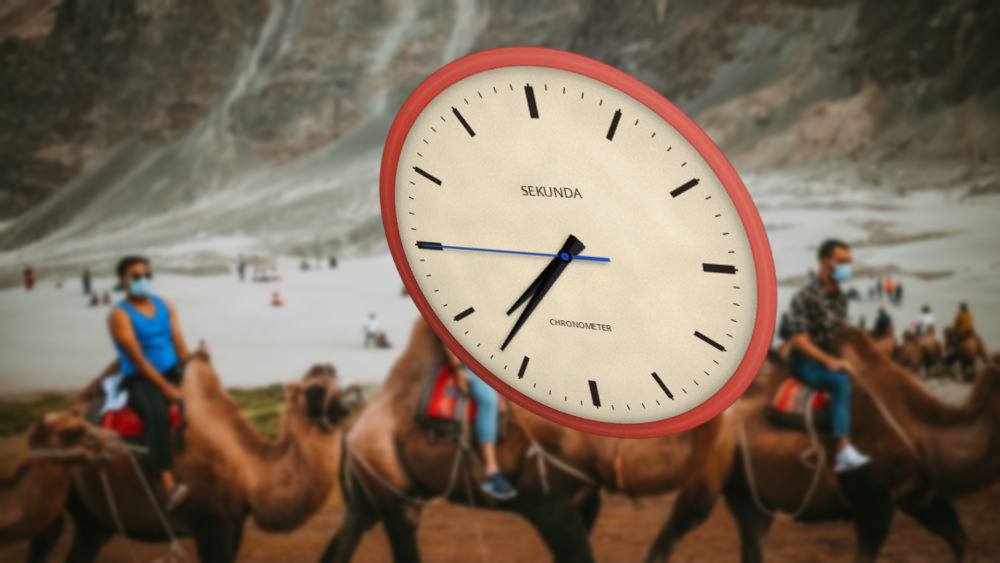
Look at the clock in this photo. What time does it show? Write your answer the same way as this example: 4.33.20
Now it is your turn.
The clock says 7.36.45
